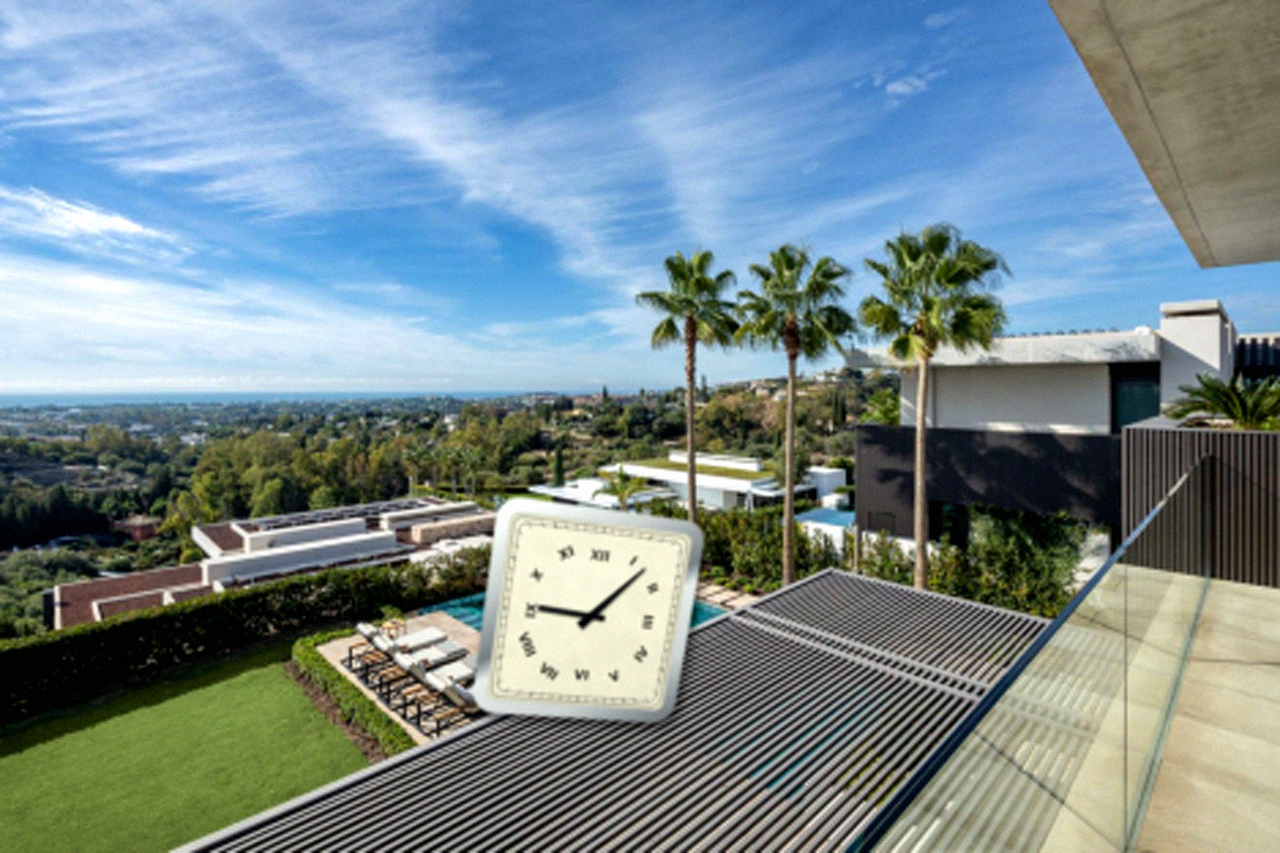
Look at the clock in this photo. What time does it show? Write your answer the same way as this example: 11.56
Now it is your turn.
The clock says 9.07
